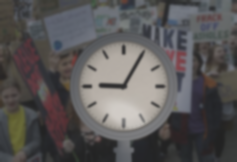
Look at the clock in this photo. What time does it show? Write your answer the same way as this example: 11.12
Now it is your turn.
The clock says 9.05
